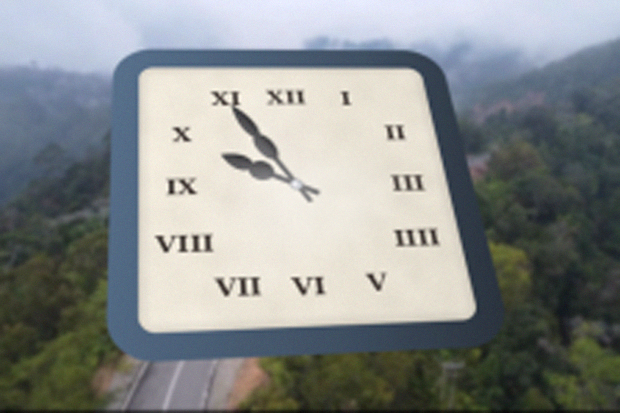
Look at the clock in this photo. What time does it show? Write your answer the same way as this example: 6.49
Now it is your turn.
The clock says 9.55
